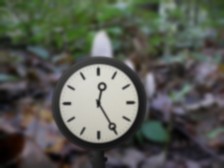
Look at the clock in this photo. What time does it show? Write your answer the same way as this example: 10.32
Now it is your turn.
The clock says 12.25
